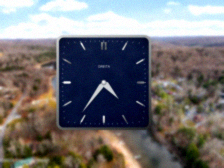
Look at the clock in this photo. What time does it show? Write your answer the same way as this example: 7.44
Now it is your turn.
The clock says 4.36
